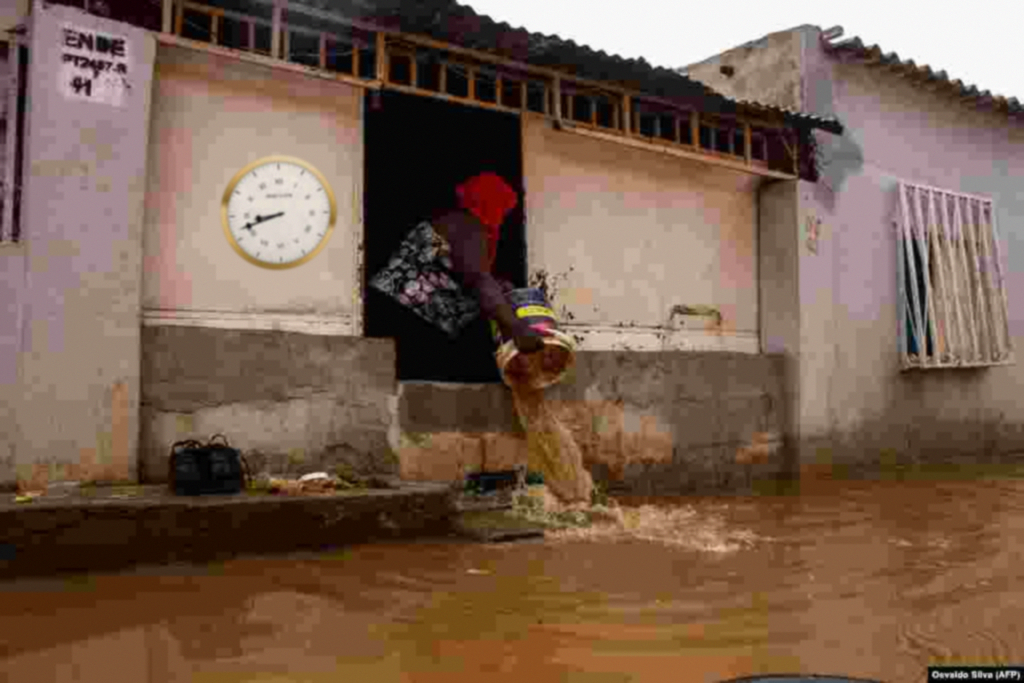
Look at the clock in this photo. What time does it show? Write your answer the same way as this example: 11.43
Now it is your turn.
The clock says 8.42
